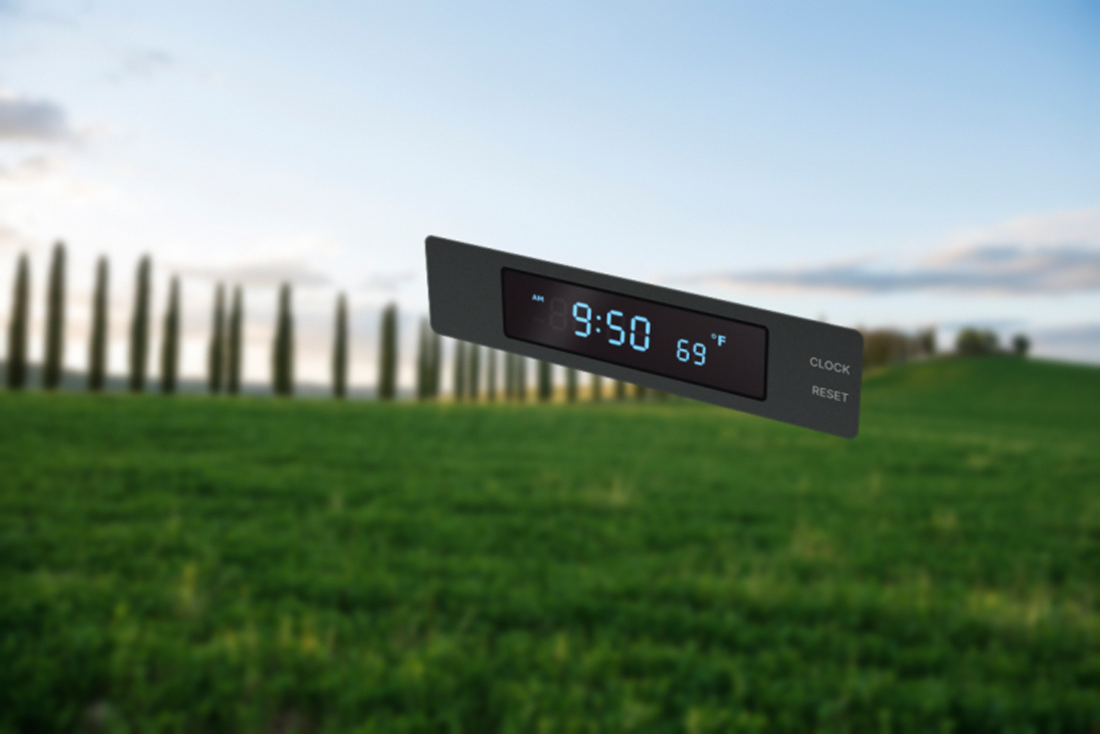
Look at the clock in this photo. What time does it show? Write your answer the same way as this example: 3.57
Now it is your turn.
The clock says 9.50
